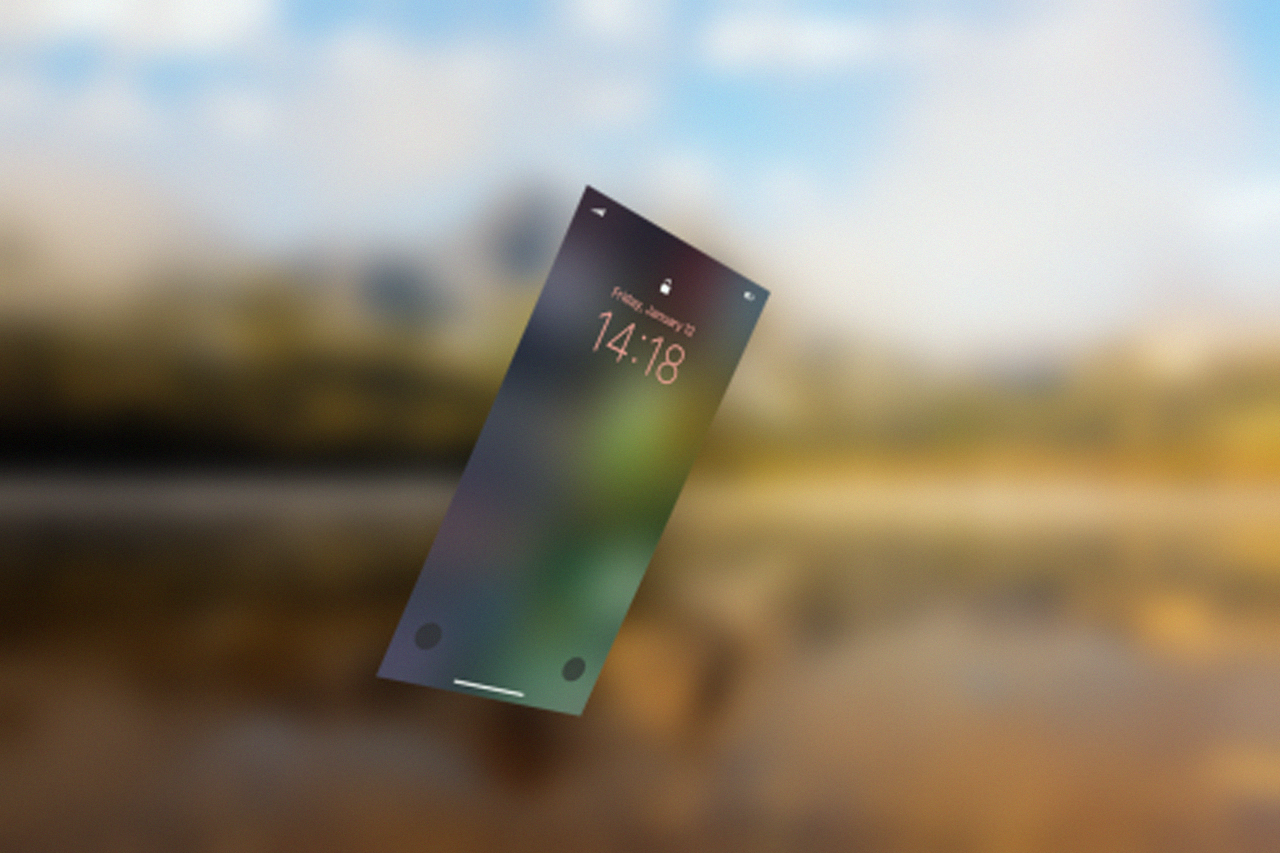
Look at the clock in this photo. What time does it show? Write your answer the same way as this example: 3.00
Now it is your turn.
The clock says 14.18
